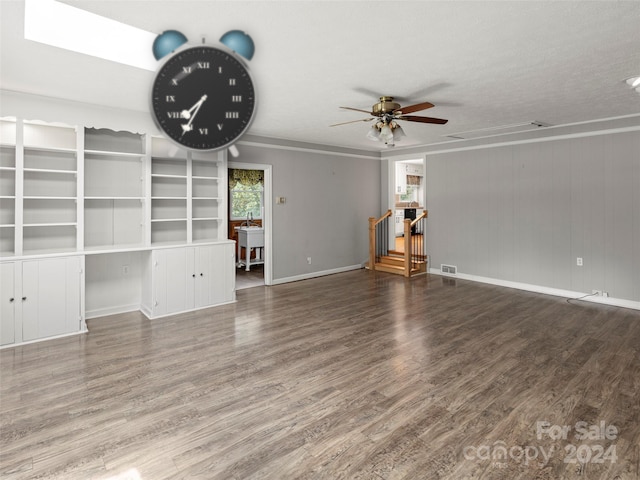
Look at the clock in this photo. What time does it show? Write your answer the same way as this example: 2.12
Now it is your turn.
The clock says 7.35
